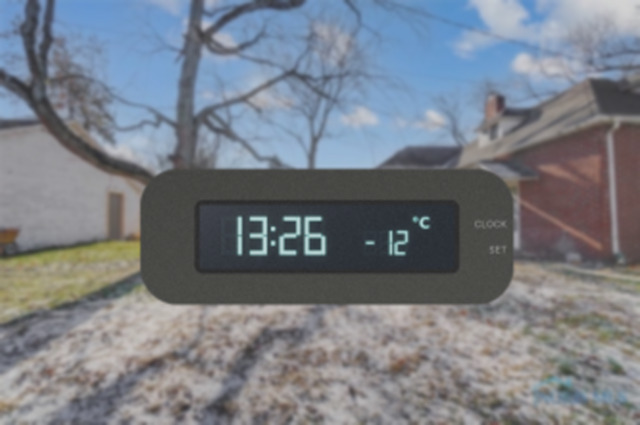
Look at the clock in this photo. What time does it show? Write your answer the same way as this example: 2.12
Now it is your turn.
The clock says 13.26
